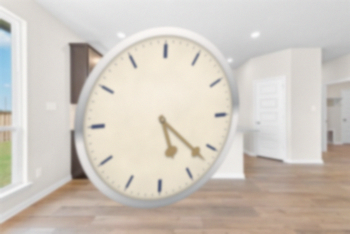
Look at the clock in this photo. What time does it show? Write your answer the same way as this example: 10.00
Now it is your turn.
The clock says 5.22
